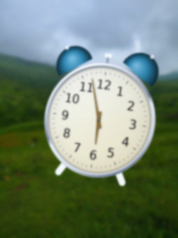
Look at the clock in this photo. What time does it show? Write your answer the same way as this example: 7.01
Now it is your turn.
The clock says 5.57
